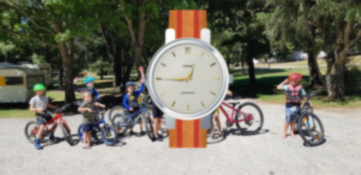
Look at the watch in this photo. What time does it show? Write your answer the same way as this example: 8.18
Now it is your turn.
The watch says 12.45
